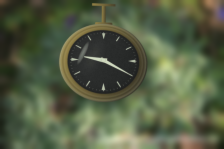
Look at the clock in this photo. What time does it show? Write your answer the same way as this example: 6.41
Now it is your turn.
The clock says 9.20
